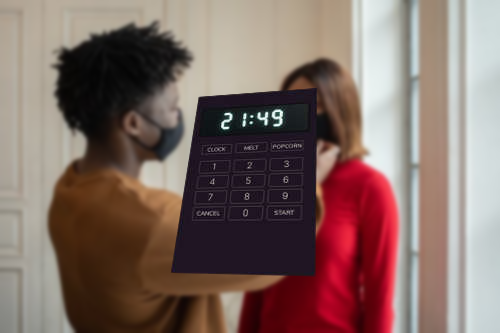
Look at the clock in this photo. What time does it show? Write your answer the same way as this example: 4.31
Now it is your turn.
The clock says 21.49
